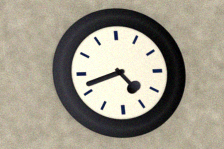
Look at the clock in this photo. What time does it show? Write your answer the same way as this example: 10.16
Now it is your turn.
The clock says 4.42
